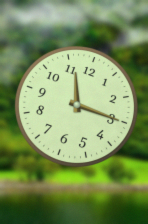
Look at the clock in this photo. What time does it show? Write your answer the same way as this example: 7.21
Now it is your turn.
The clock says 11.15
